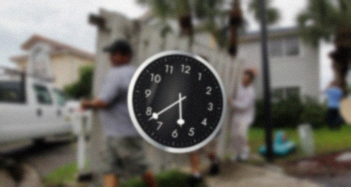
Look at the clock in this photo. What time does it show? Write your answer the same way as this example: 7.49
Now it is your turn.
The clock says 5.38
